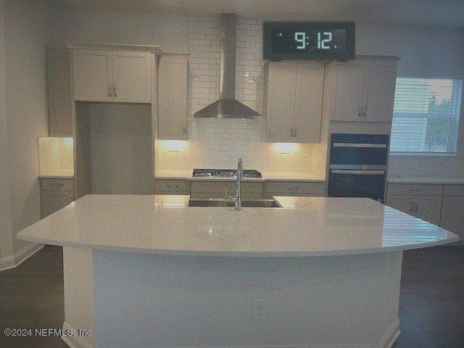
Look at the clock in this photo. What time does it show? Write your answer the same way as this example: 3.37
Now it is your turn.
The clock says 9.12
